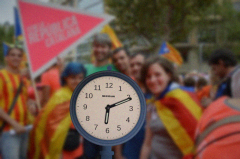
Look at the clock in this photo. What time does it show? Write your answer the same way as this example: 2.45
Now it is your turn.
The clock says 6.11
